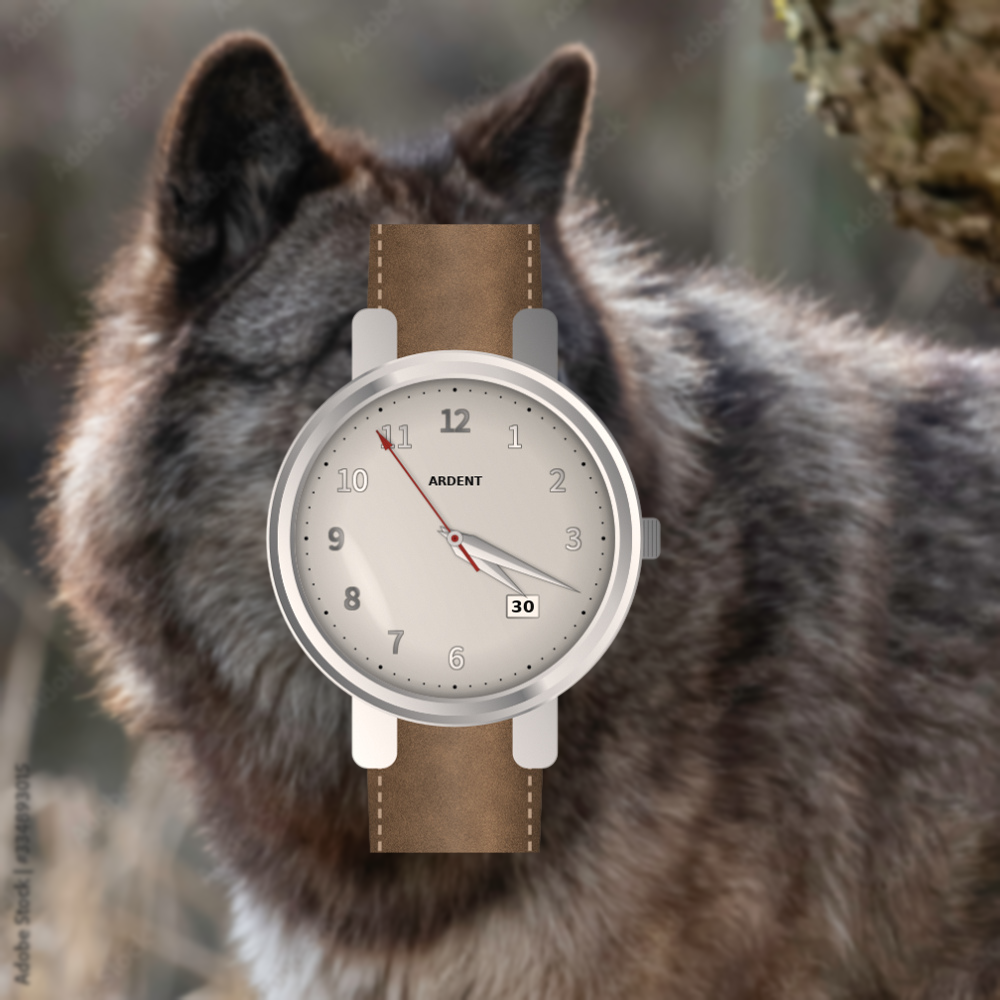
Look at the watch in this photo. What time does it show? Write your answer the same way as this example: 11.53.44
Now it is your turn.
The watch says 4.18.54
